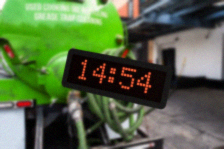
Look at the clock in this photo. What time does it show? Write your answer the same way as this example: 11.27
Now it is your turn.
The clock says 14.54
